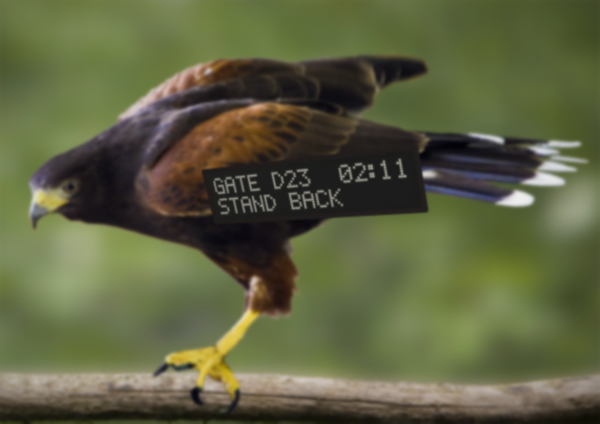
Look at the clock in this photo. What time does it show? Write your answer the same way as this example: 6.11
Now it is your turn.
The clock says 2.11
